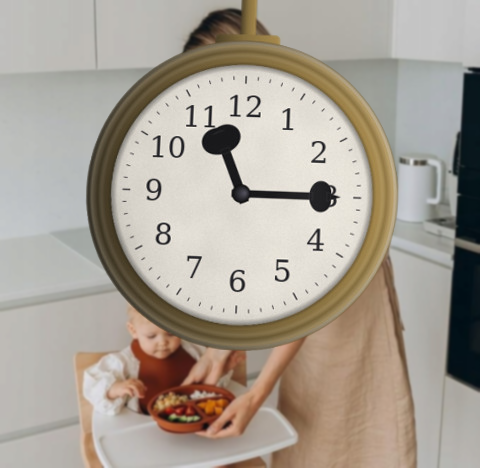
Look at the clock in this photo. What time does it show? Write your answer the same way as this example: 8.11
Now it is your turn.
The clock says 11.15
